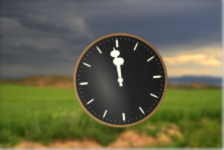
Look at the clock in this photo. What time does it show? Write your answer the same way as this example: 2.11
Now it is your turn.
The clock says 11.59
